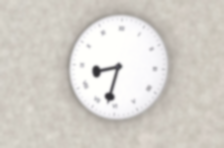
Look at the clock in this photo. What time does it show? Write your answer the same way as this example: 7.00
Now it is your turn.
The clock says 8.32
